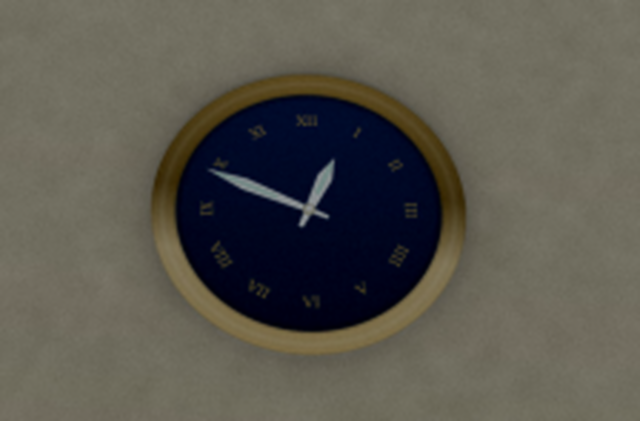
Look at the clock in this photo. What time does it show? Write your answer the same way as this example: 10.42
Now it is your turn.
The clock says 12.49
